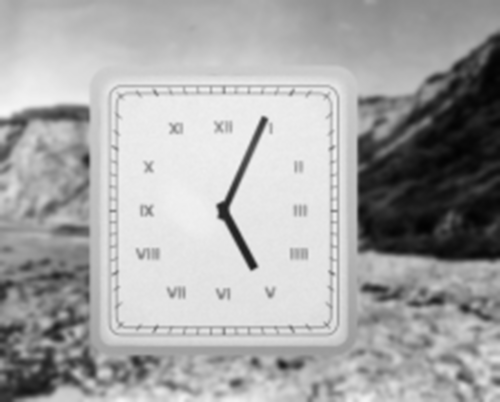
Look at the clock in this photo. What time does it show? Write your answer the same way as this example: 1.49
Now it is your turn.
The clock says 5.04
